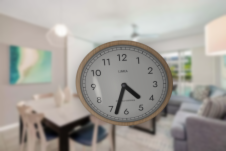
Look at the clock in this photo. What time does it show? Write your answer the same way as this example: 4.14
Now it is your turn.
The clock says 4.33
